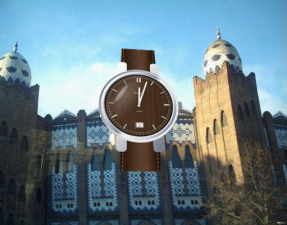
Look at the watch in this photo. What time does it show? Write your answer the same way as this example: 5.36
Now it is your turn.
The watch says 12.03
